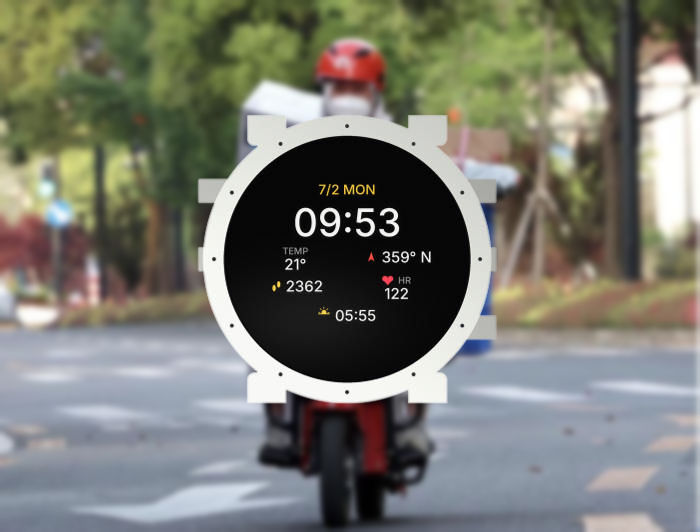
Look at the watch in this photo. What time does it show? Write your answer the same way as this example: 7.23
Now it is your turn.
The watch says 9.53
